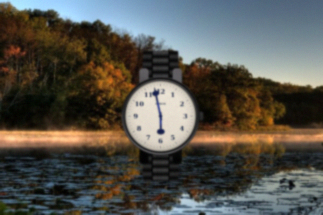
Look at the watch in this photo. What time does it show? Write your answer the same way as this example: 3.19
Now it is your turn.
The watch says 5.58
